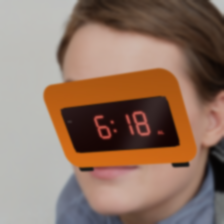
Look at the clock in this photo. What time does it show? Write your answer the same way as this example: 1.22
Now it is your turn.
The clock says 6.18
